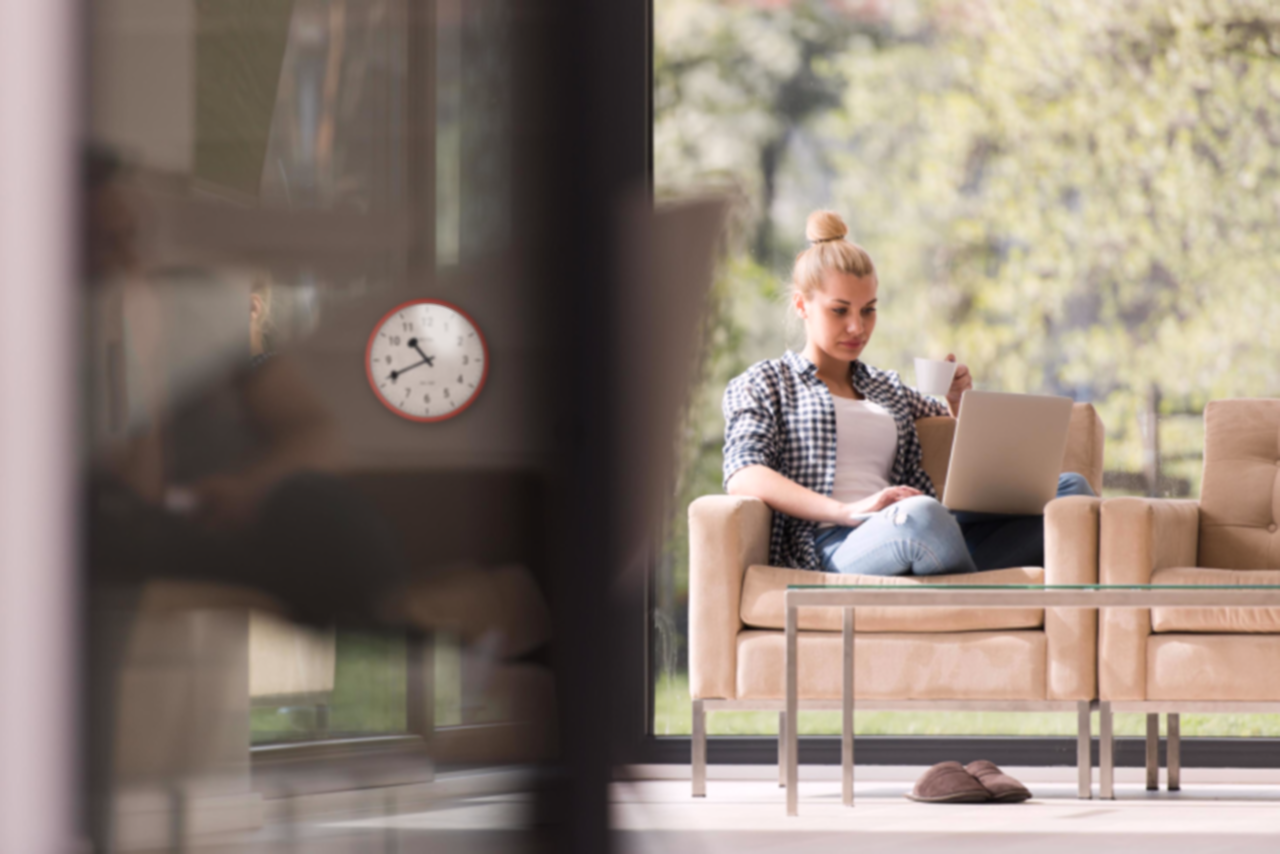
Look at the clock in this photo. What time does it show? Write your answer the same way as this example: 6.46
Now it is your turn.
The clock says 10.41
